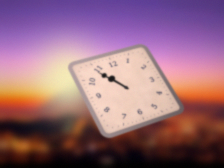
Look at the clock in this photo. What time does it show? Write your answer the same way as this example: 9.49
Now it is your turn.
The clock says 10.54
